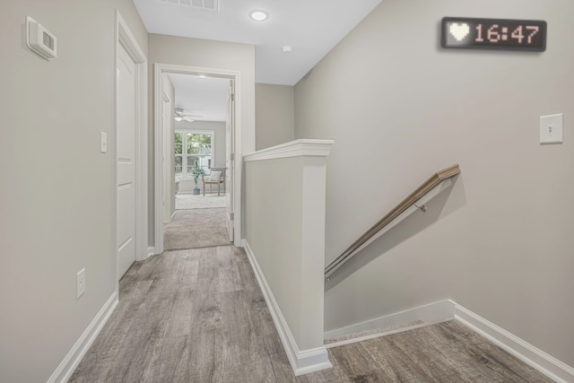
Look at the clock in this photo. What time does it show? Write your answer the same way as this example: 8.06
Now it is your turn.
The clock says 16.47
